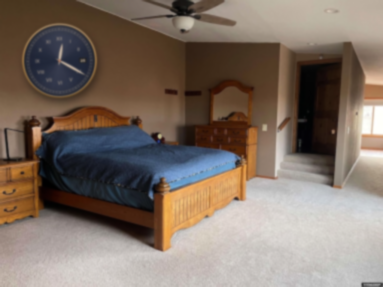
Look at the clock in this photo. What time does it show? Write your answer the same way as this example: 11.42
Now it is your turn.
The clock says 12.20
